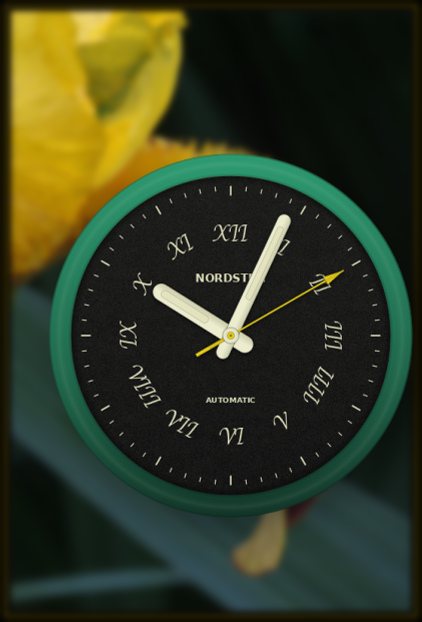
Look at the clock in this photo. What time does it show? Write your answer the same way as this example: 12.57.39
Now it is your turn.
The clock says 10.04.10
